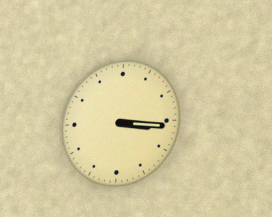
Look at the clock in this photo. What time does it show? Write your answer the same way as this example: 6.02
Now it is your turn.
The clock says 3.16
